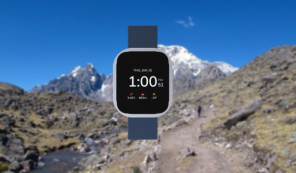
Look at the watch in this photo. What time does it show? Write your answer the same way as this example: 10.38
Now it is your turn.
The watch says 1.00
